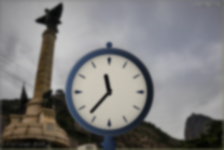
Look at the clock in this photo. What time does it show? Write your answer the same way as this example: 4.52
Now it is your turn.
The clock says 11.37
